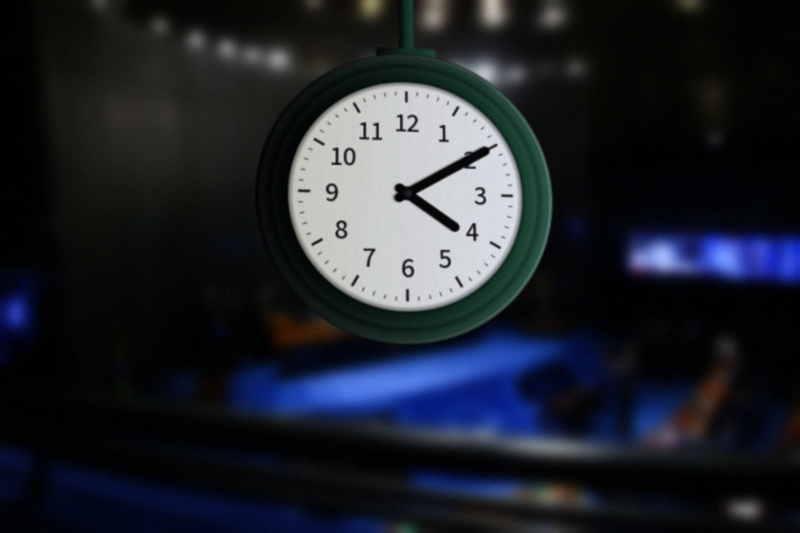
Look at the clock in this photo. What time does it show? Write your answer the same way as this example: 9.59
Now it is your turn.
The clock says 4.10
